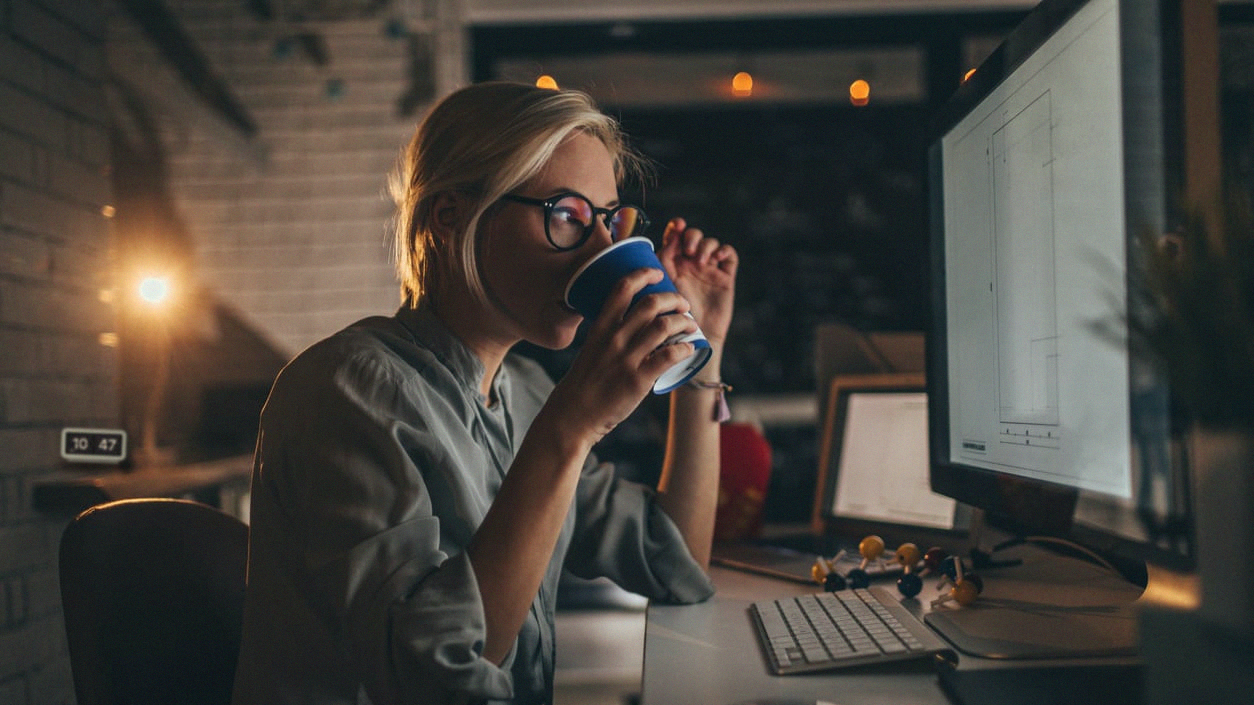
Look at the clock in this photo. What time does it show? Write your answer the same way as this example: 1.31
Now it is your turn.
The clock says 10.47
